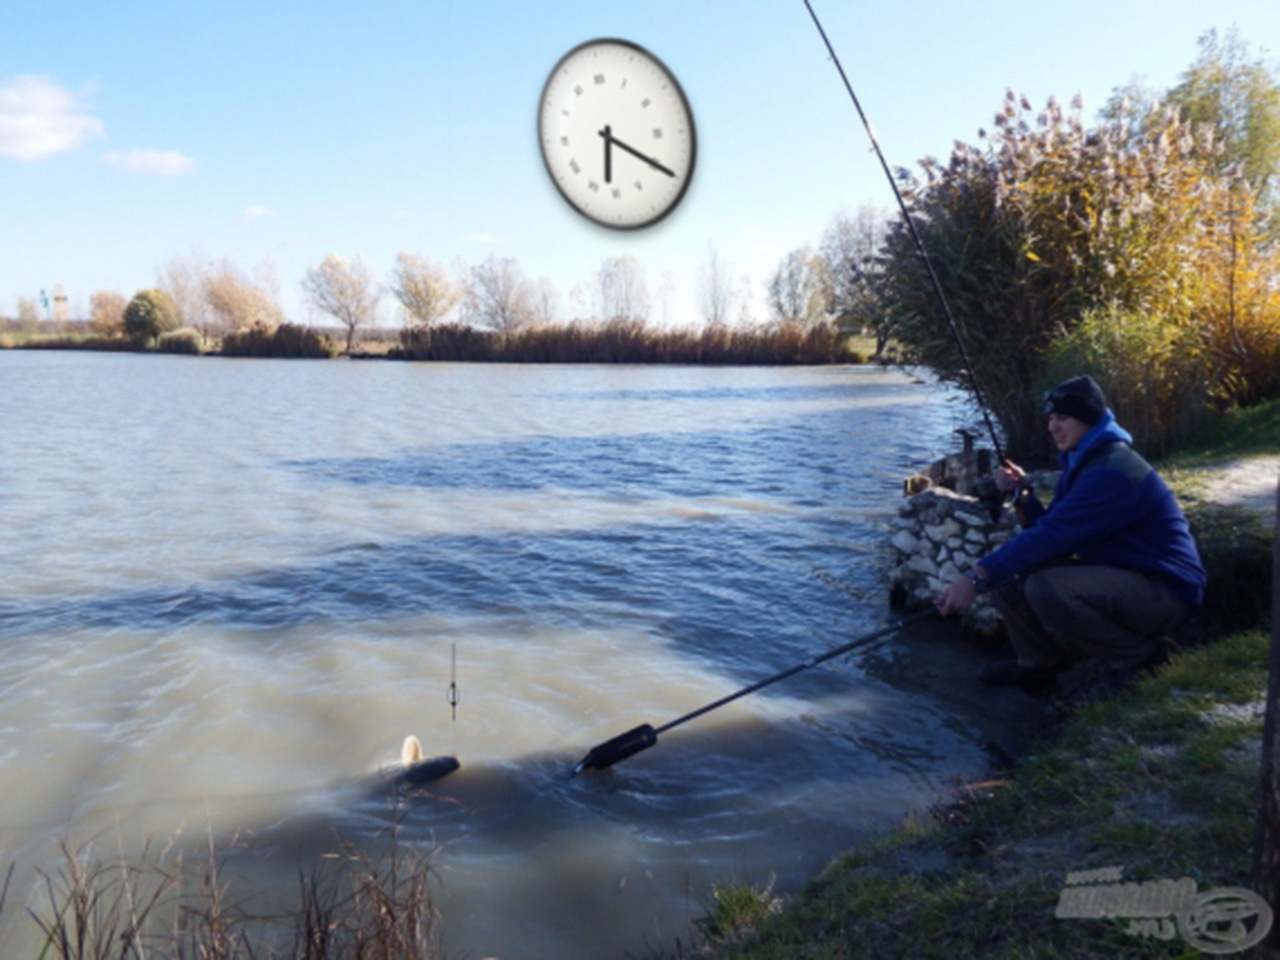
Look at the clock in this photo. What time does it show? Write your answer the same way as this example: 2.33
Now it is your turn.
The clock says 6.20
